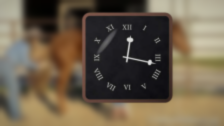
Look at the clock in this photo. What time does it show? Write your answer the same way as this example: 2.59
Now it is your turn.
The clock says 12.17
